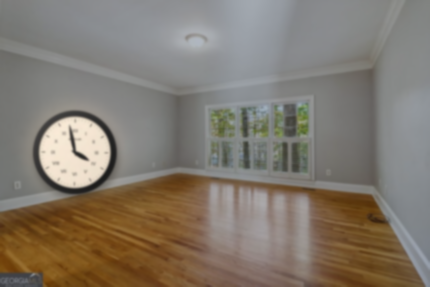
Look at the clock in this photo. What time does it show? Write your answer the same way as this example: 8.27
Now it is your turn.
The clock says 3.58
